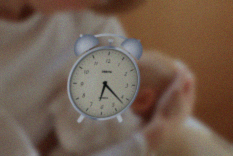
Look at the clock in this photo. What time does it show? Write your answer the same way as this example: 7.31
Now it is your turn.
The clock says 6.22
